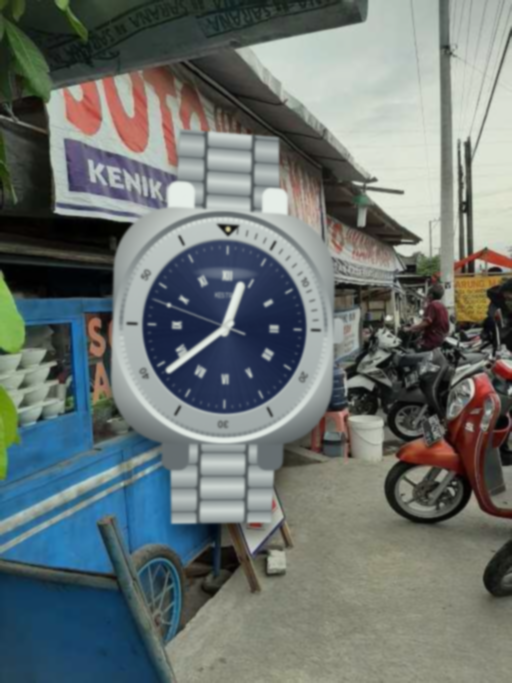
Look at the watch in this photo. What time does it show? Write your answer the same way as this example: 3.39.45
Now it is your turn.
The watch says 12.38.48
